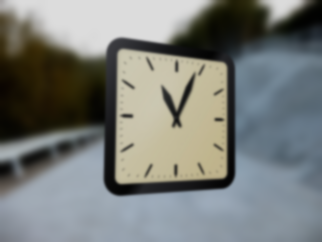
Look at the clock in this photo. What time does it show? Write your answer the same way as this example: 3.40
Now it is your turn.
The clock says 11.04
